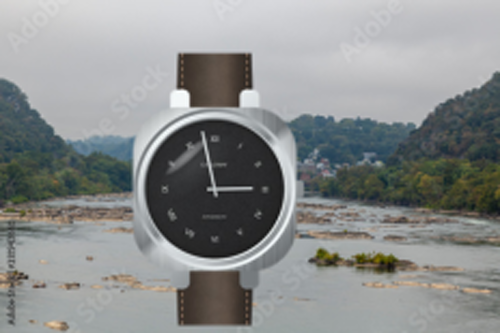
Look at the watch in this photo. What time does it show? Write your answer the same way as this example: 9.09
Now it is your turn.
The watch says 2.58
